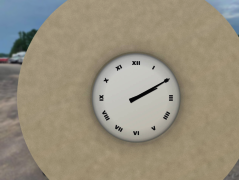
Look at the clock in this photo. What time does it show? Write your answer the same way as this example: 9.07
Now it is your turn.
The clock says 2.10
